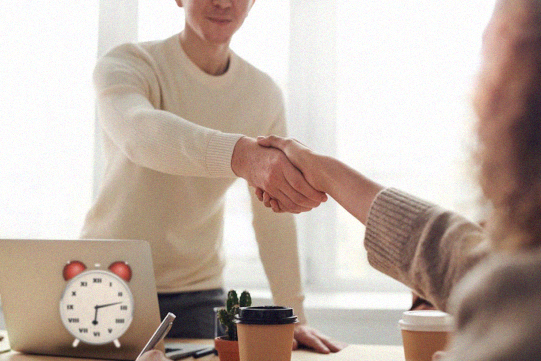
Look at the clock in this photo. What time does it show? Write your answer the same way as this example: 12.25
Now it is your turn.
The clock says 6.13
